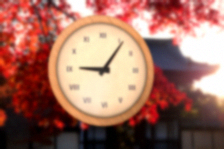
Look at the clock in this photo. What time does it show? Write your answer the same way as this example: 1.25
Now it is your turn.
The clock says 9.06
